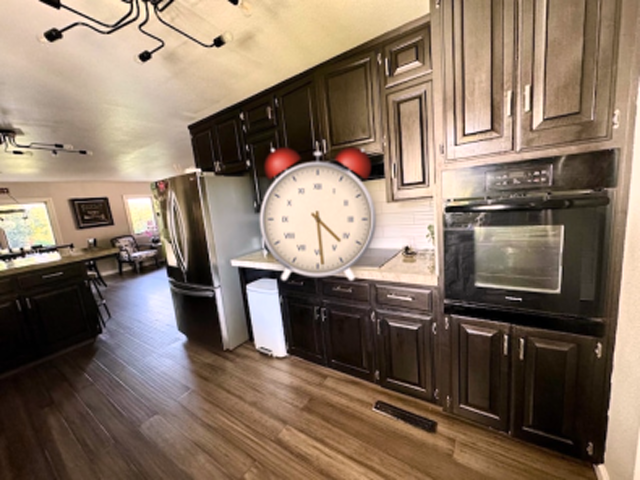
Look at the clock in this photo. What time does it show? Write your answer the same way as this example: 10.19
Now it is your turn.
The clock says 4.29
